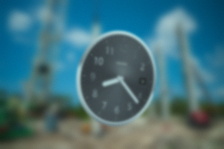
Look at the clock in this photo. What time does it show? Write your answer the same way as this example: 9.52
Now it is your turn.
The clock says 8.22
